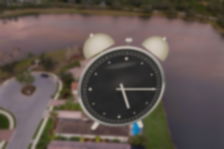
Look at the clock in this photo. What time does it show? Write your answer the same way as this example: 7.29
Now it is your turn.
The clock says 5.15
